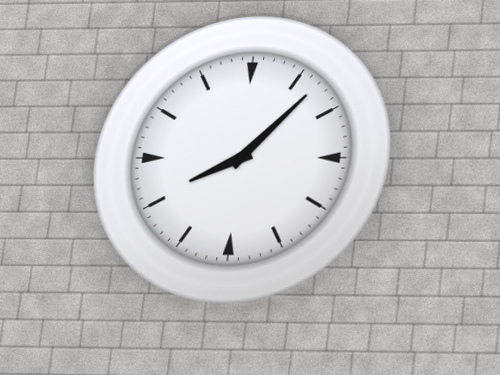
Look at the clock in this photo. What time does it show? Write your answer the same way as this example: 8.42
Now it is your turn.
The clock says 8.07
